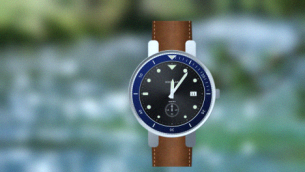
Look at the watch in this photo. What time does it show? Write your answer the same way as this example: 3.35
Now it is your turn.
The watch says 12.06
